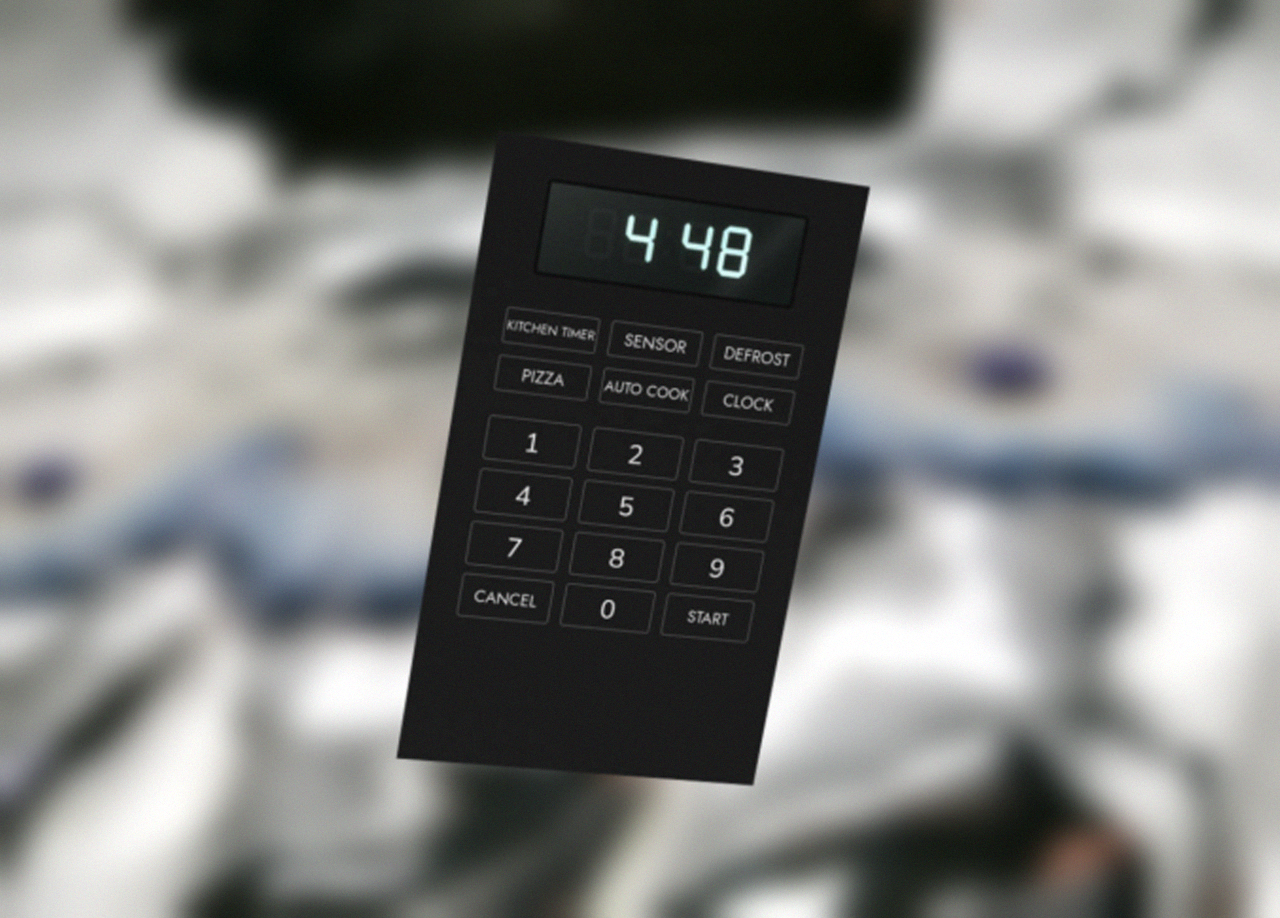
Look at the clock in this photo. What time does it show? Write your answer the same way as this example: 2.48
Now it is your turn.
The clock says 4.48
